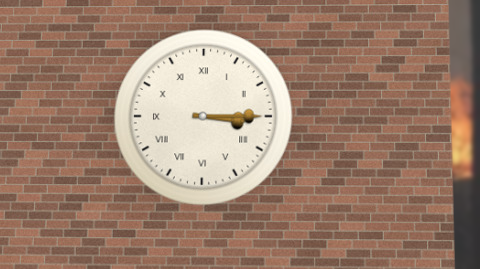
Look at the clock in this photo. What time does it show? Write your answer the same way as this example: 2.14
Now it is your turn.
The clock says 3.15
